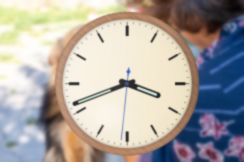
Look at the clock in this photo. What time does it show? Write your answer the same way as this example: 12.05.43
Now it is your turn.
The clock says 3.41.31
